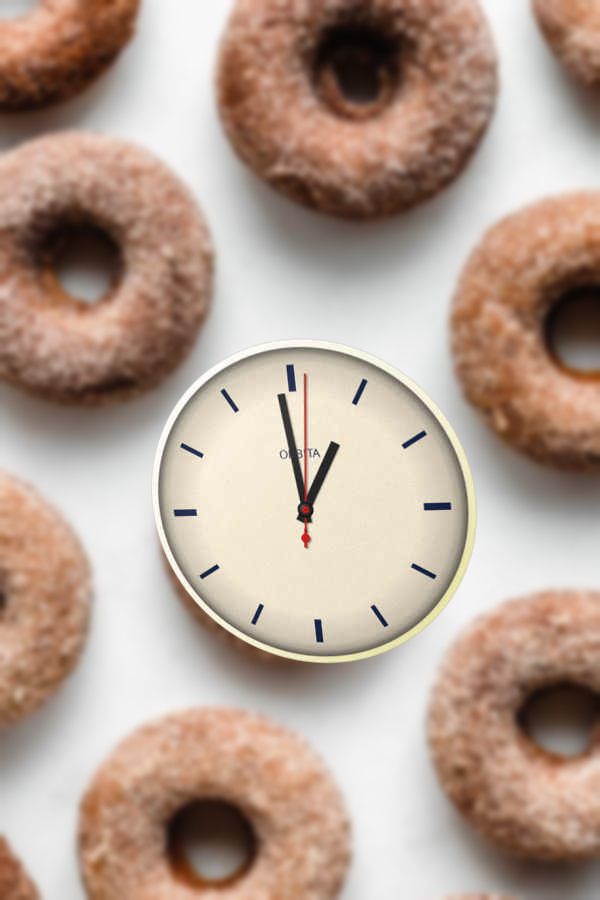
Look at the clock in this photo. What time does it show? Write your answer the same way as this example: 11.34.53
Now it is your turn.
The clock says 12.59.01
